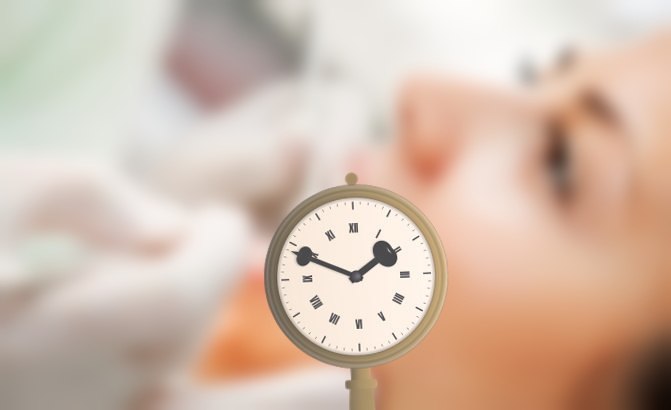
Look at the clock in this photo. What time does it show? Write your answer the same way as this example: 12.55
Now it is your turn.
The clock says 1.49
